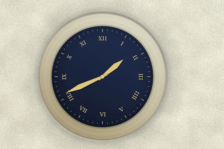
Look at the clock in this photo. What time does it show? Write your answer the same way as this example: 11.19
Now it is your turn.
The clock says 1.41
